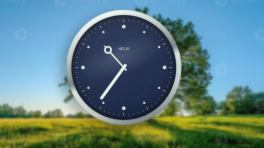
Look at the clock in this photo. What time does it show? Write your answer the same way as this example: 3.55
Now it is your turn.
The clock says 10.36
